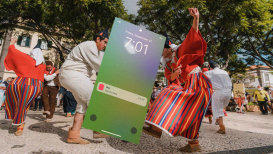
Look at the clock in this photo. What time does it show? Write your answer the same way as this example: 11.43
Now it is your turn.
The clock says 7.01
